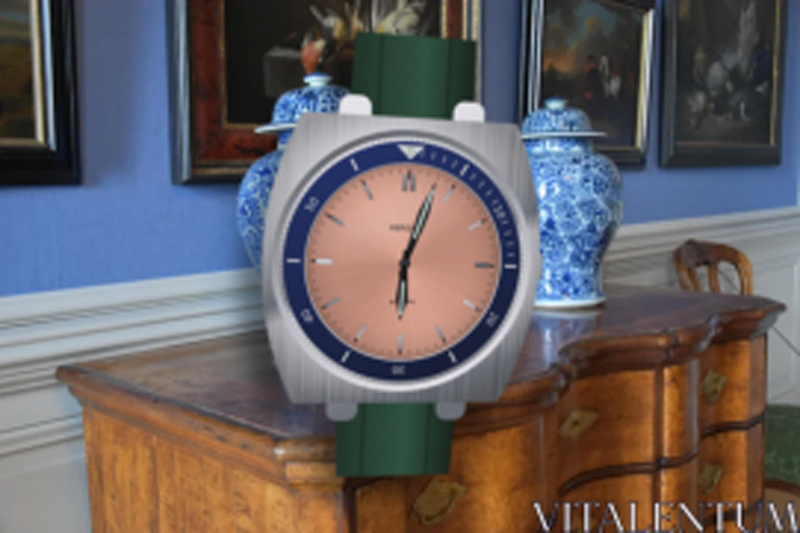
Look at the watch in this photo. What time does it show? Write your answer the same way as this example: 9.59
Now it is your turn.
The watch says 6.03
